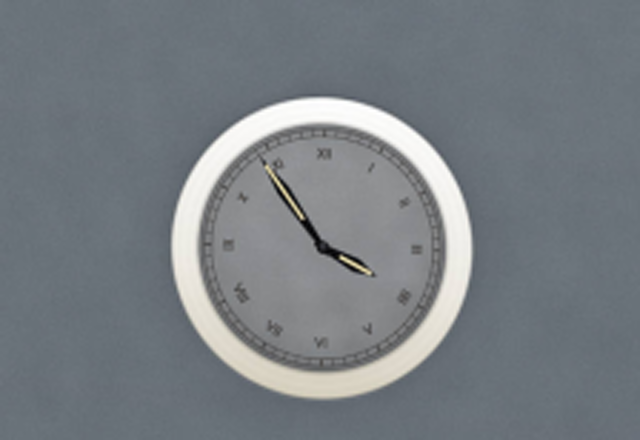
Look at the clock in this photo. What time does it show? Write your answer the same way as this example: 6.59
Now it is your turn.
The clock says 3.54
